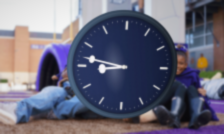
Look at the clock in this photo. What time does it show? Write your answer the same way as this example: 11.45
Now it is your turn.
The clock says 8.47
